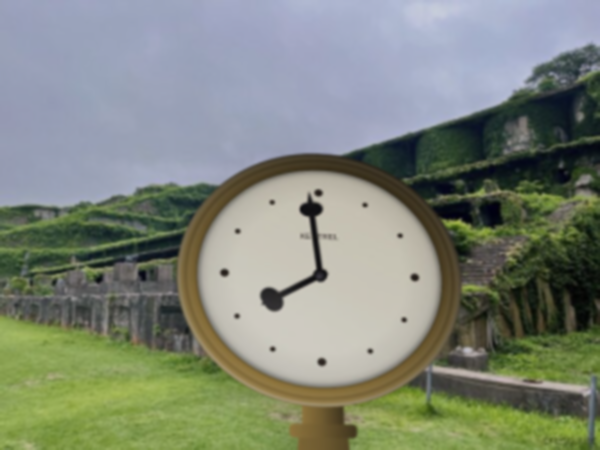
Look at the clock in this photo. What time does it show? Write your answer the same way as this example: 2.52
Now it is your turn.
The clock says 7.59
